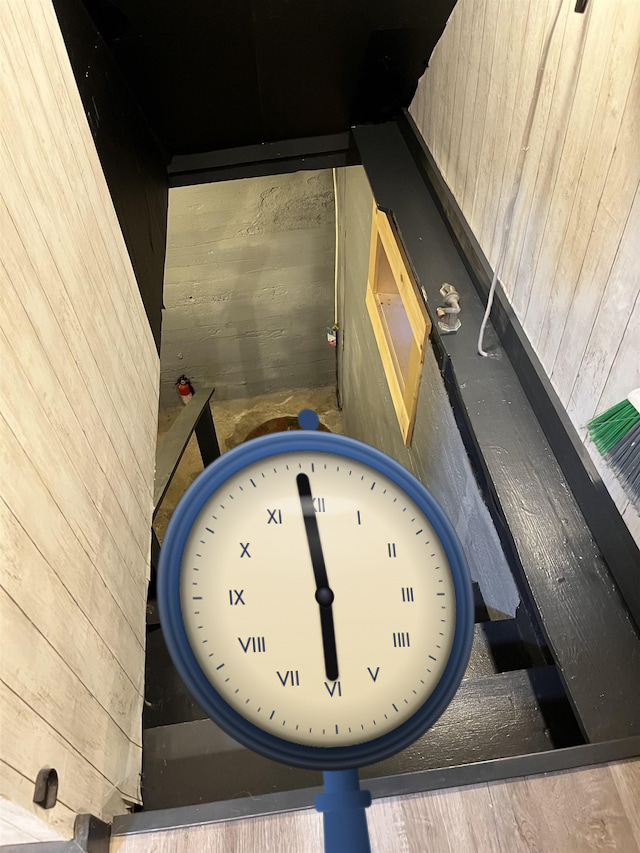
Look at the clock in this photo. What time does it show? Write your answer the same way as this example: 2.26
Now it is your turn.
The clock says 5.59
